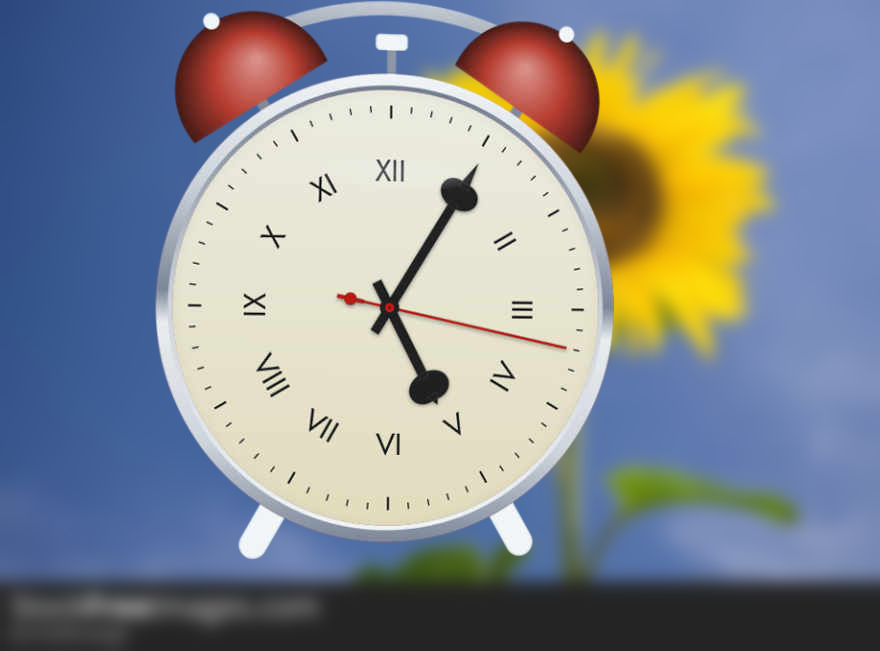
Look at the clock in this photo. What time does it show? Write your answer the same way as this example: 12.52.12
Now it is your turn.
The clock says 5.05.17
